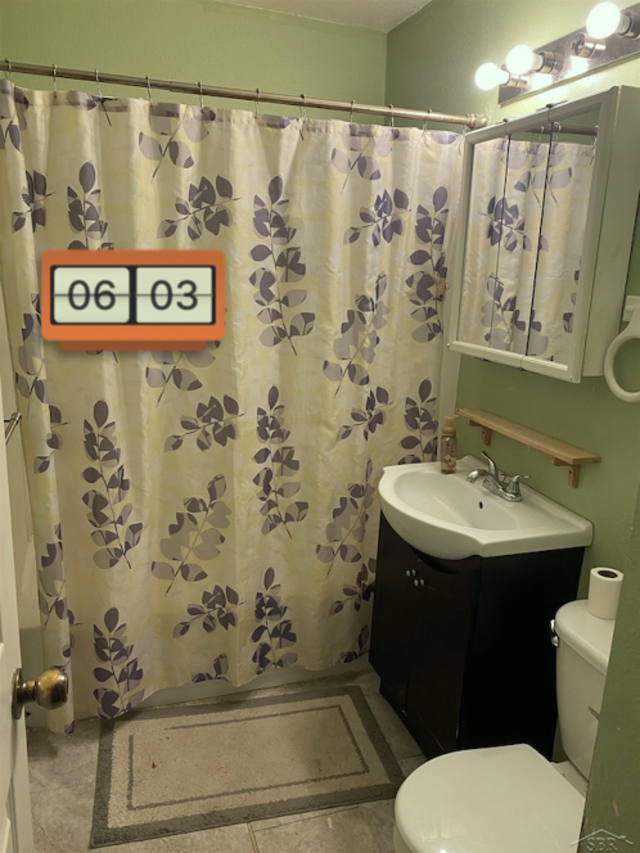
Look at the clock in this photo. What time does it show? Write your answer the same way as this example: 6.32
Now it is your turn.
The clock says 6.03
